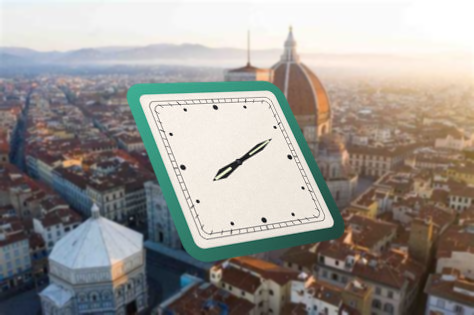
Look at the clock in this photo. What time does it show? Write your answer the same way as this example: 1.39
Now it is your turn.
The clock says 8.11
